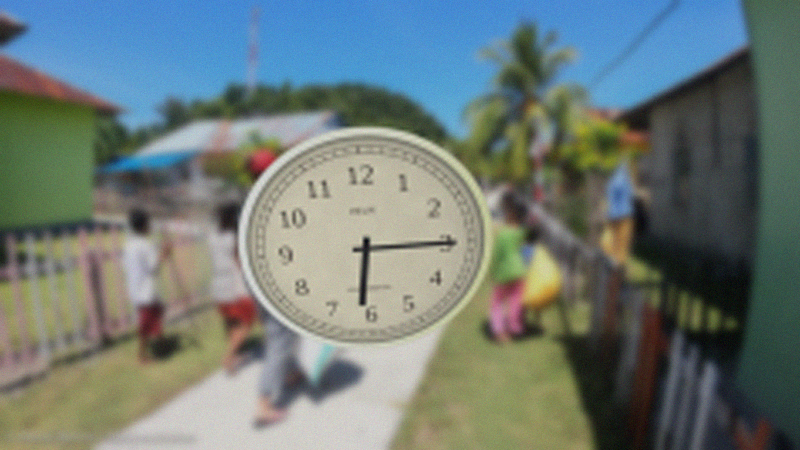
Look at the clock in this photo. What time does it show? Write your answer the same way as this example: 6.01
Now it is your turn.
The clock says 6.15
